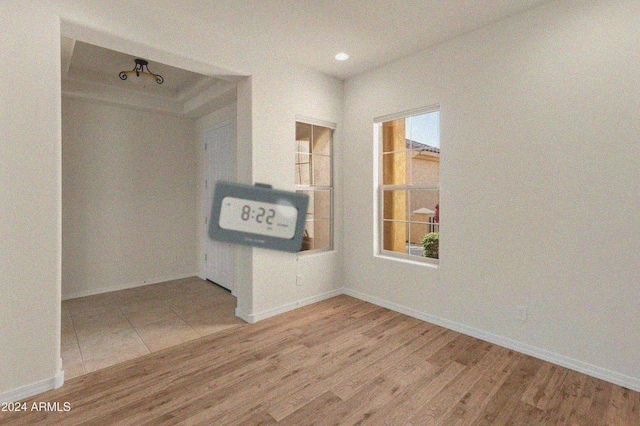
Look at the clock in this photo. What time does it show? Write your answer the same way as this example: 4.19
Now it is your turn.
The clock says 8.22
